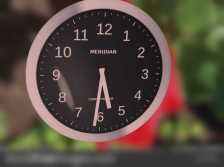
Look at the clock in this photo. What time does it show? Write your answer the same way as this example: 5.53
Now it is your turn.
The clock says 5.31
